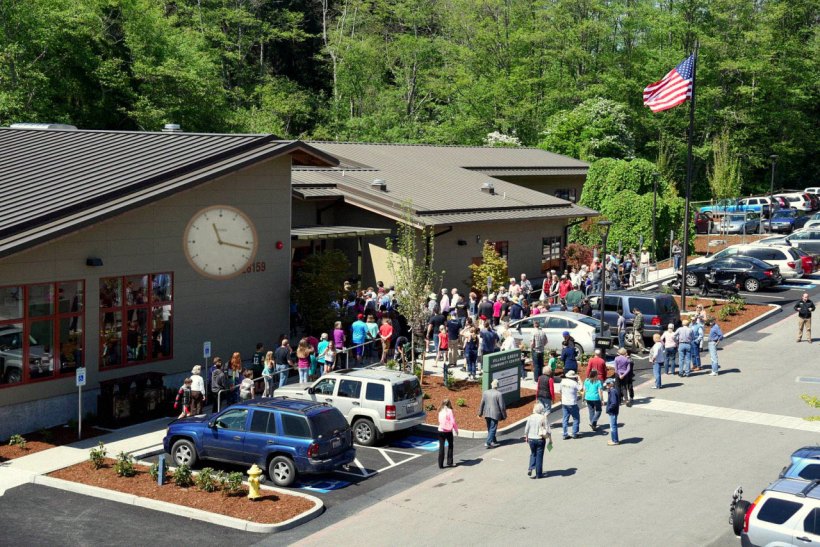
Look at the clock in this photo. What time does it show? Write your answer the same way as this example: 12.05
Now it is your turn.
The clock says 11.17
